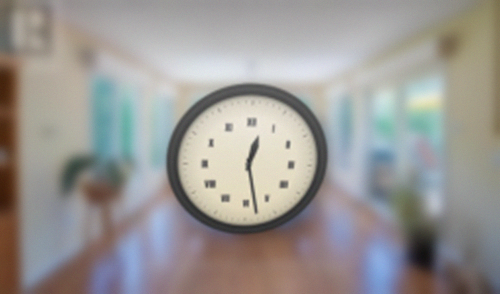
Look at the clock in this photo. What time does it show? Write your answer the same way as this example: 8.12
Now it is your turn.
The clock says 12.28
